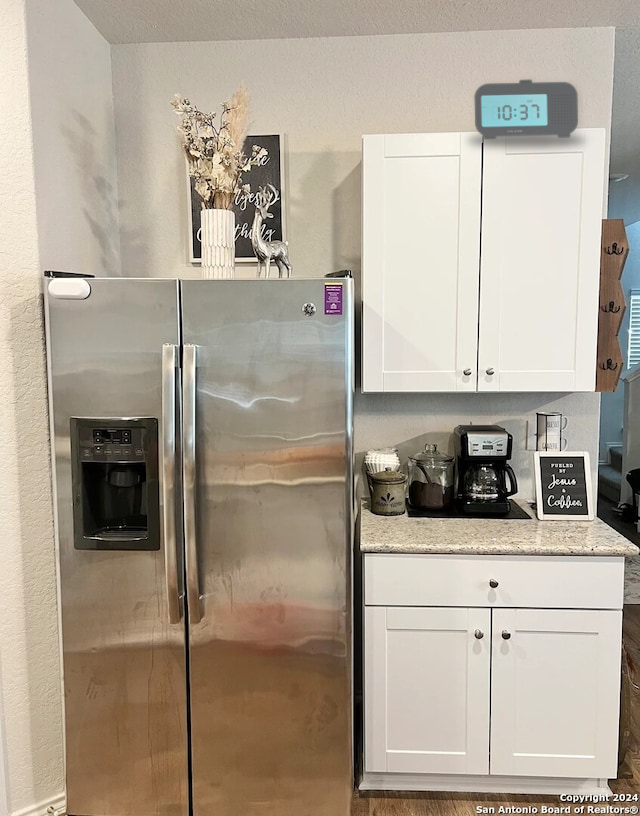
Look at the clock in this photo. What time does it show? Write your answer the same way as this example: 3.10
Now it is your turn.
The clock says 10.37
